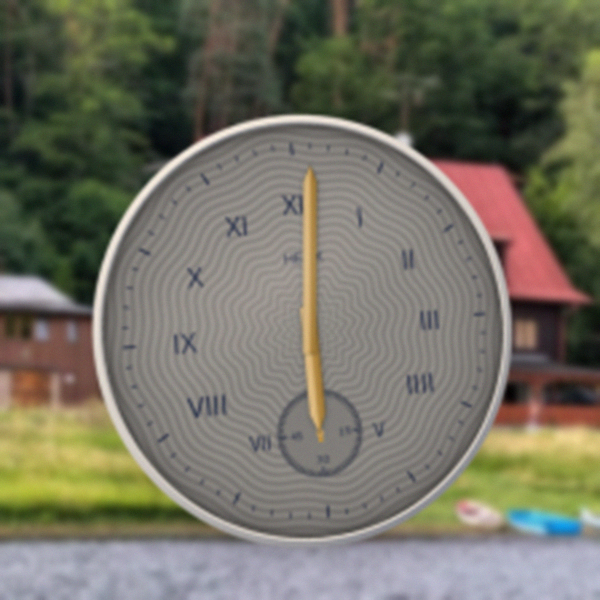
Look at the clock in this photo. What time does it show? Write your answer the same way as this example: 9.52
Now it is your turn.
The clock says 6.01
